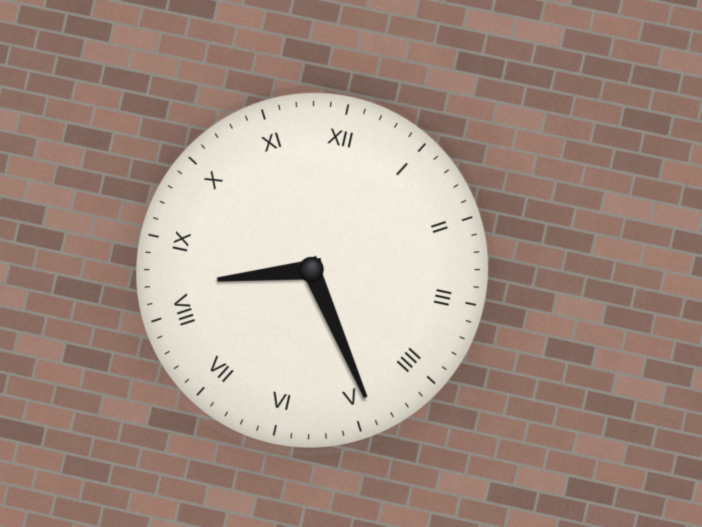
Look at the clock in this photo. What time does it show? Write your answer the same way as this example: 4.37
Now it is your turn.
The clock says 8.24
